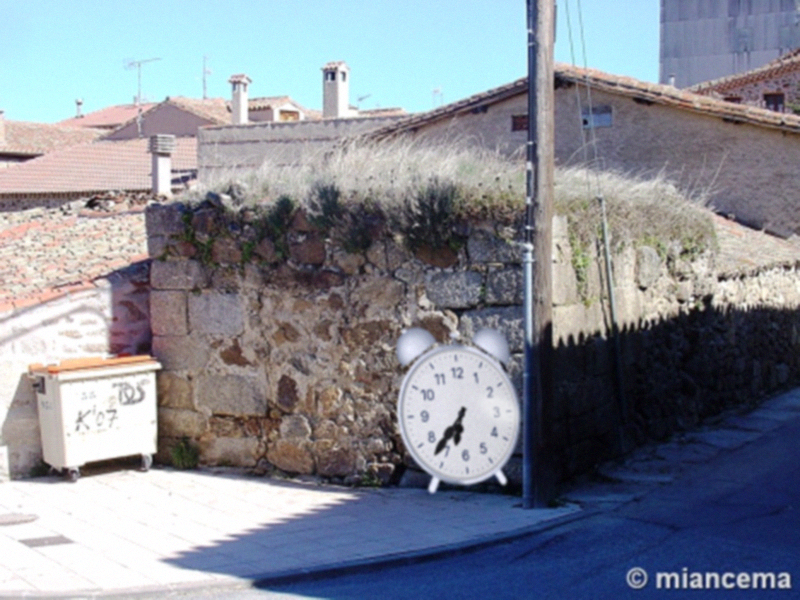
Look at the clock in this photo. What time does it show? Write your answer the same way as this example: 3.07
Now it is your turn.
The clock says 6.37
